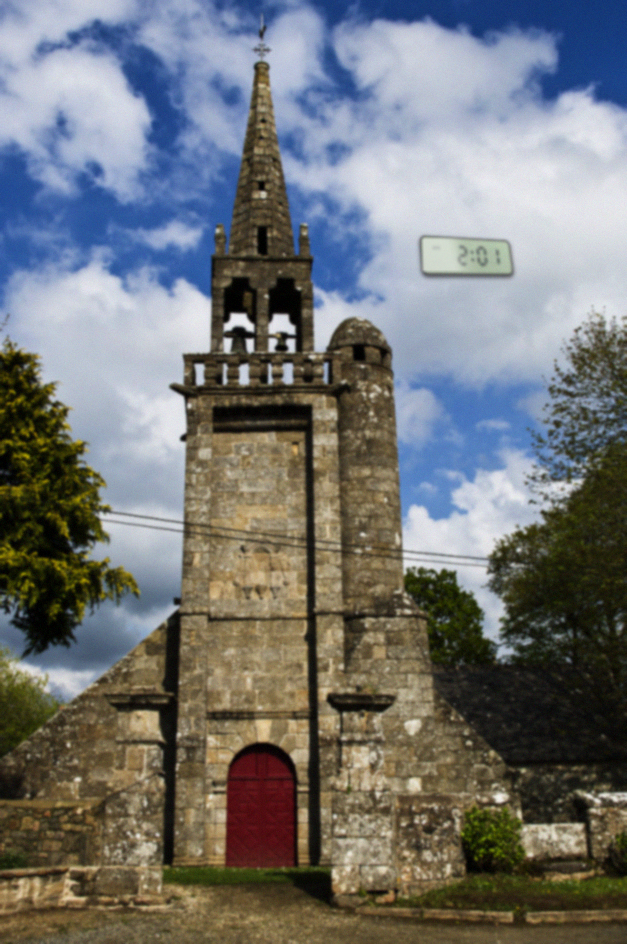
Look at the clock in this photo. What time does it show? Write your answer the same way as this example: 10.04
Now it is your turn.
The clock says 2.01
